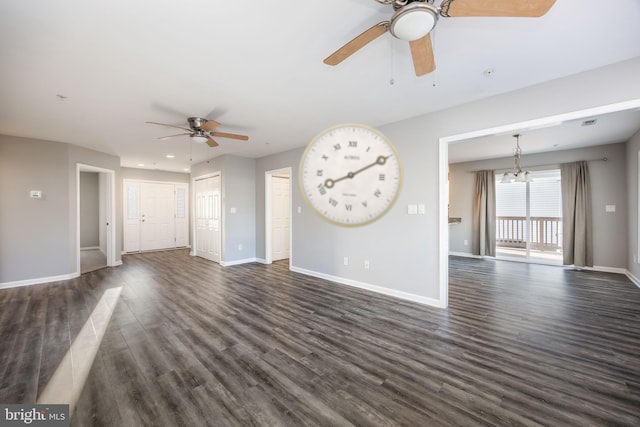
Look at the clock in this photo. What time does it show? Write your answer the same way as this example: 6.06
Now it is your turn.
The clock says 8.10
